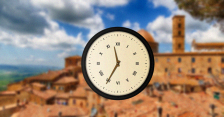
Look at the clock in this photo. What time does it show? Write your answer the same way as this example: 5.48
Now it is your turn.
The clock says 11.35
